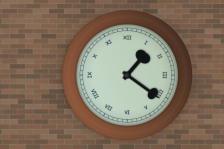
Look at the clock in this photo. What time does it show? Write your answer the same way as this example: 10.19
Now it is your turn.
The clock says 1.21
